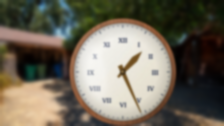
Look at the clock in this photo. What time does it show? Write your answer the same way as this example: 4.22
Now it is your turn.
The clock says 1.26
